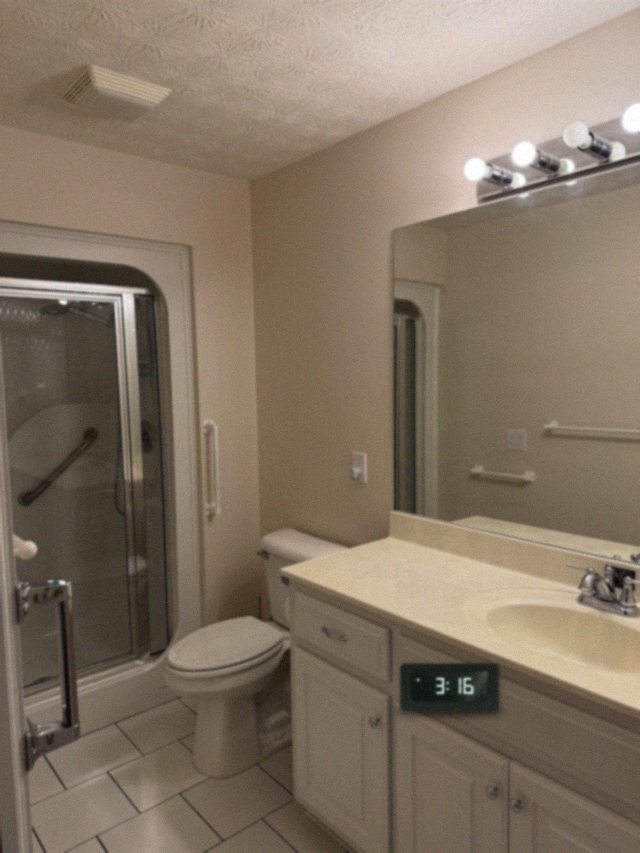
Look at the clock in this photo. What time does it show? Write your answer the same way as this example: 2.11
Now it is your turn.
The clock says 3.16
